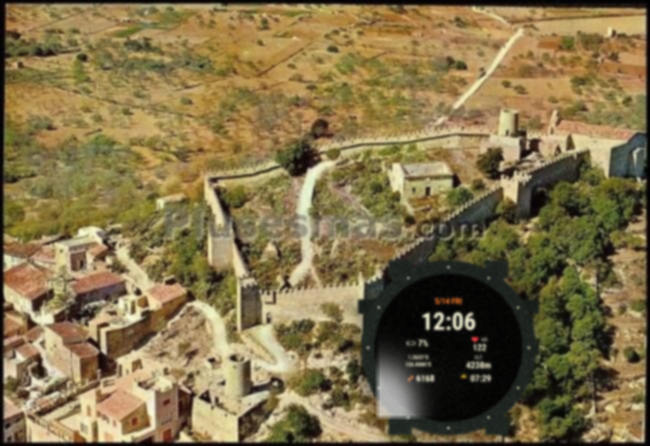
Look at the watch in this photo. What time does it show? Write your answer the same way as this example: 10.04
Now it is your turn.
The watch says 12.06
